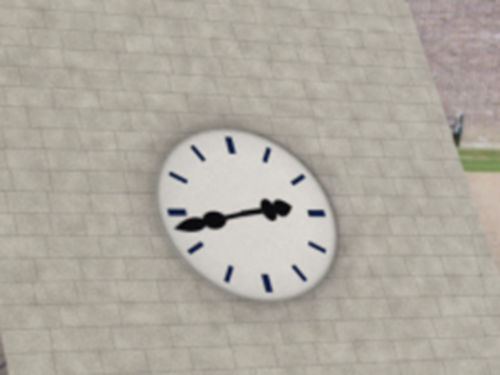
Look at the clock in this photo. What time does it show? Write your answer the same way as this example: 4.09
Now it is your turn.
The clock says 2.43
